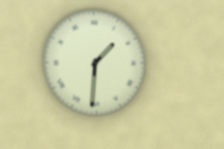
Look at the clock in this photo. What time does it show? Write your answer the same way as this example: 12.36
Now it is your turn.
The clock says 1.31
